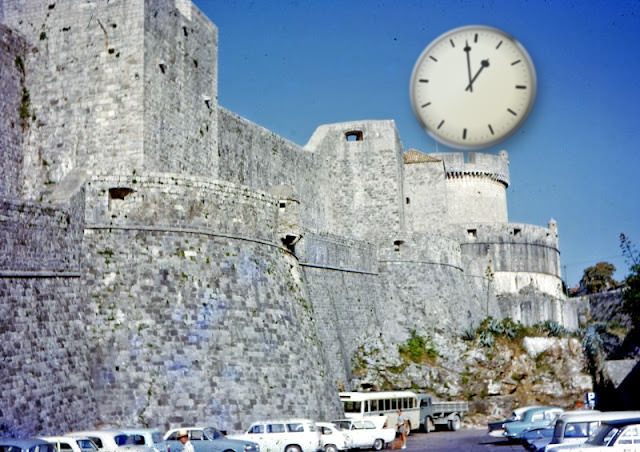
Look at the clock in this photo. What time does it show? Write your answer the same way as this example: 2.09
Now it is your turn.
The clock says 12.58
